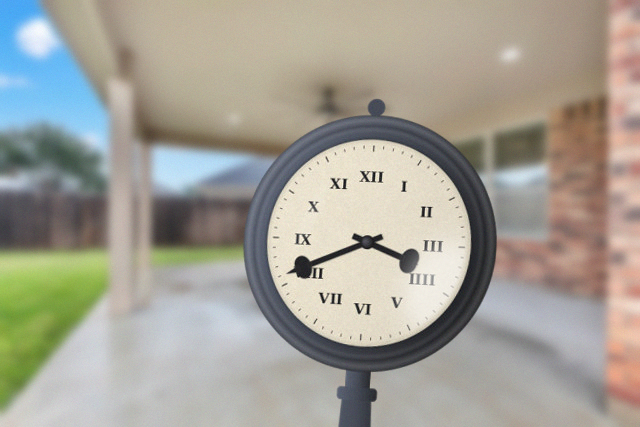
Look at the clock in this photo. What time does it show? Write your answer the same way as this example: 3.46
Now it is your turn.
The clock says 3.41
